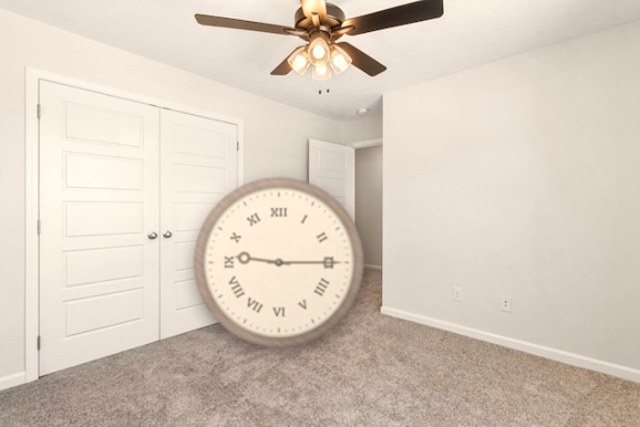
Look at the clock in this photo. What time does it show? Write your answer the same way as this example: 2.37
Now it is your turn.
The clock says 9.15
